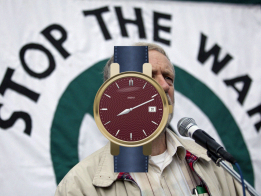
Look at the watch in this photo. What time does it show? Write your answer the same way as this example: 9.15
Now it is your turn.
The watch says 8.11
